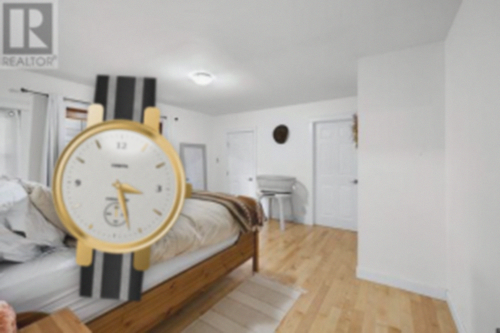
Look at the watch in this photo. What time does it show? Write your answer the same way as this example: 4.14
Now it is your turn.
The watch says 3.27
